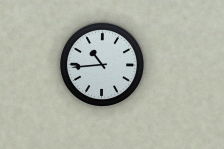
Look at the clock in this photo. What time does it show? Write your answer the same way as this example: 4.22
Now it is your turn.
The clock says 10.44
